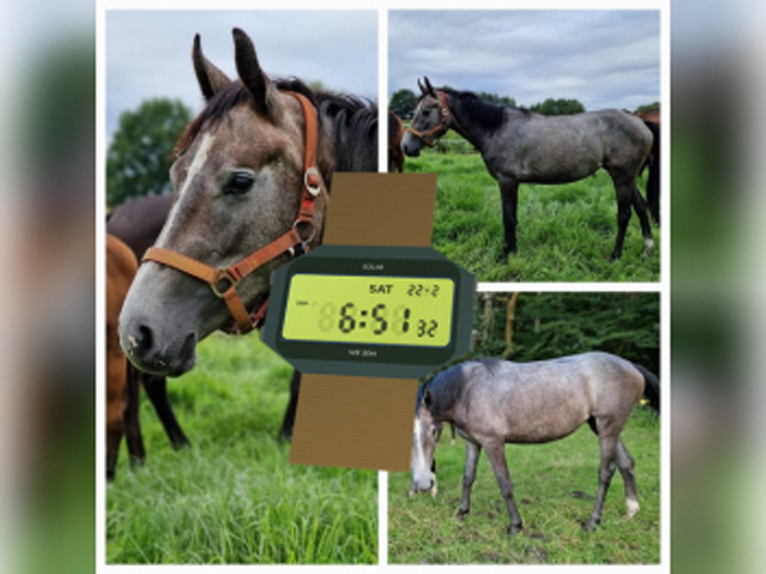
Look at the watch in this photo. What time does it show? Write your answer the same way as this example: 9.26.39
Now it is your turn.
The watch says 6.51.32
